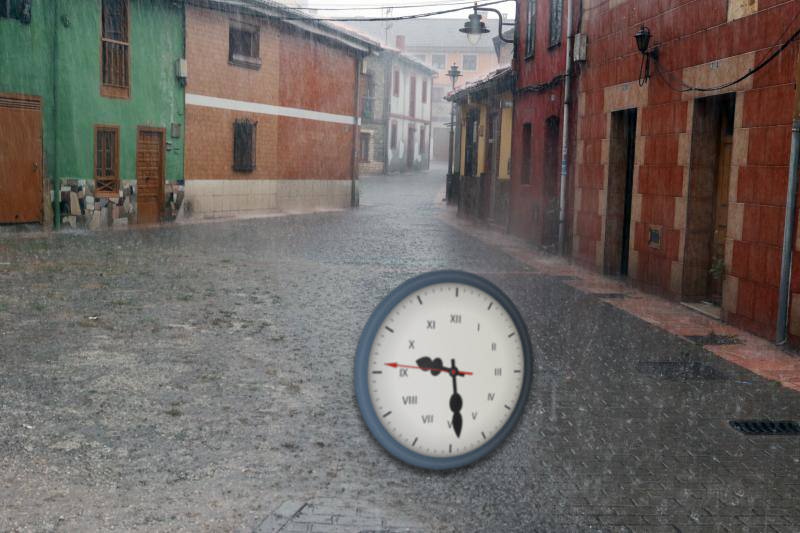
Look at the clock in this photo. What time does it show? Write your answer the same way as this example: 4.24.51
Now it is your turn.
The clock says 9.28.46
